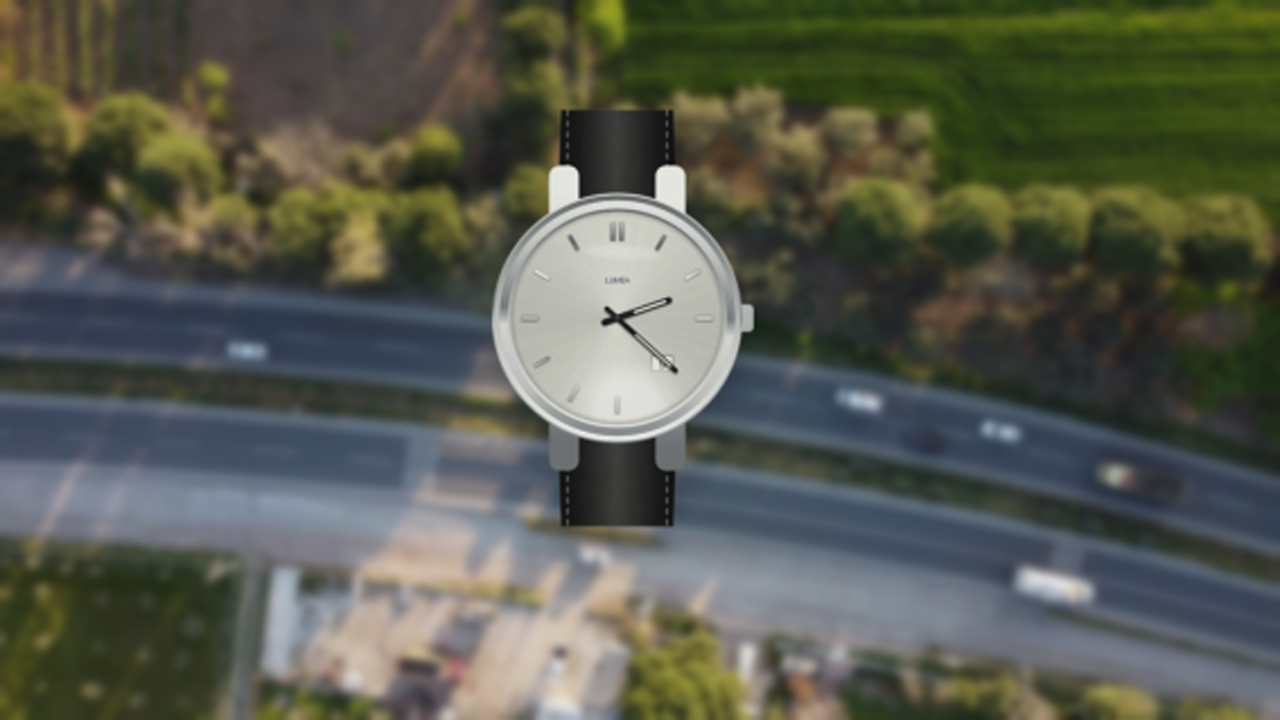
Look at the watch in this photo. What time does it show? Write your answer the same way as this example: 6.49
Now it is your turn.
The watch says 2.22
